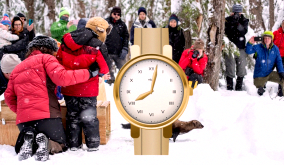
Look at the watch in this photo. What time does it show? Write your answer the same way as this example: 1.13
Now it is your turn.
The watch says 8.02
